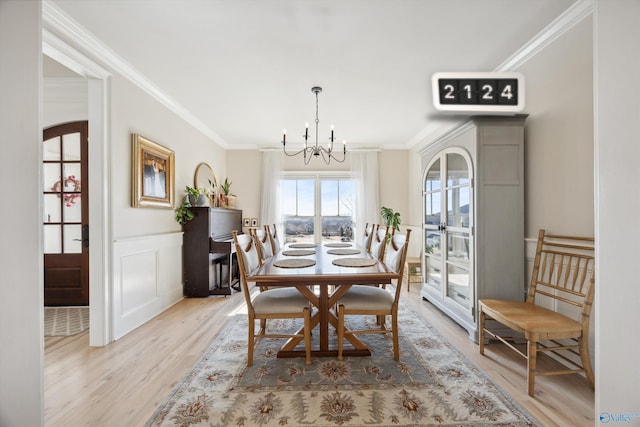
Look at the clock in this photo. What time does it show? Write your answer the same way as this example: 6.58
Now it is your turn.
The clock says 21.24
